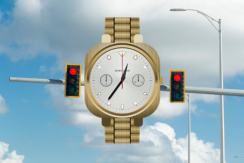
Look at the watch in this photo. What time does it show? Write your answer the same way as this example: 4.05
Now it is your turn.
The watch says 12.36
